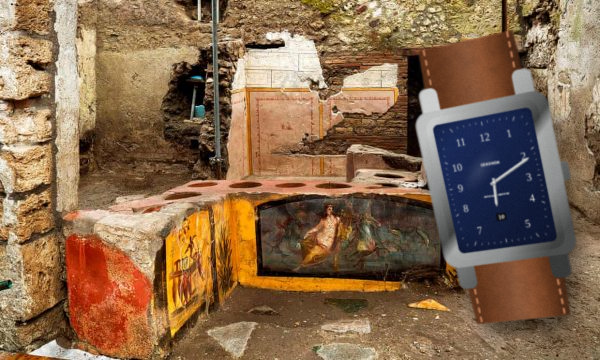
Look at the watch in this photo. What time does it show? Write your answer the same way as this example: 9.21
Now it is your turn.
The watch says 6.11
